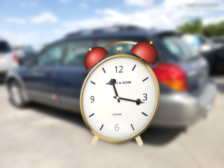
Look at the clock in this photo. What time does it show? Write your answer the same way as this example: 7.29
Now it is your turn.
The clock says 11.17
